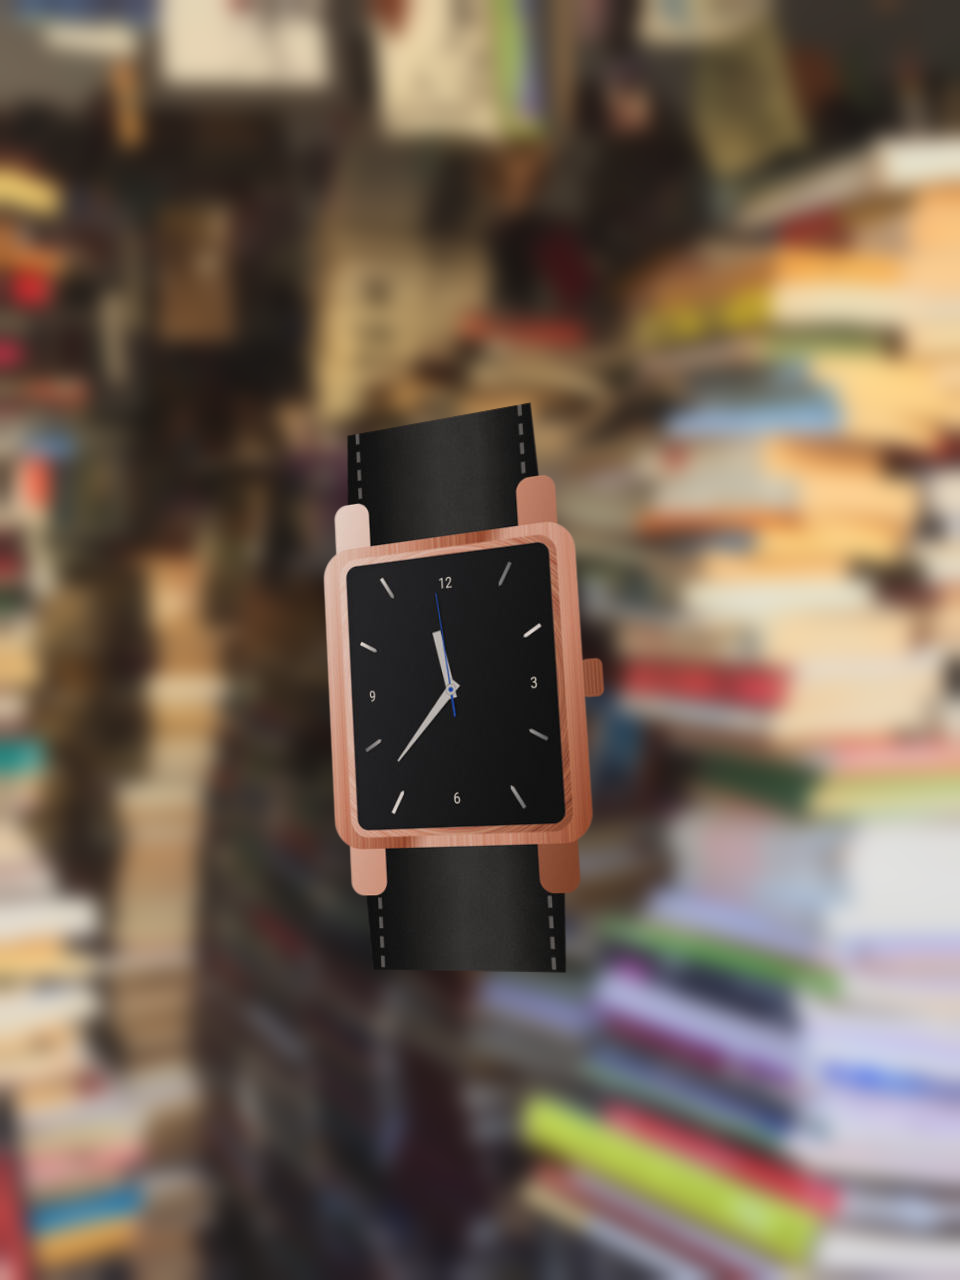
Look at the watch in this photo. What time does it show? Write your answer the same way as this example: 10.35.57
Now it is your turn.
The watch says 11.36.59
